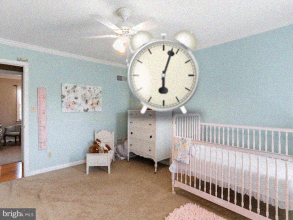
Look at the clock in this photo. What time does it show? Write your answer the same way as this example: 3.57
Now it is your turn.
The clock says 6.03
